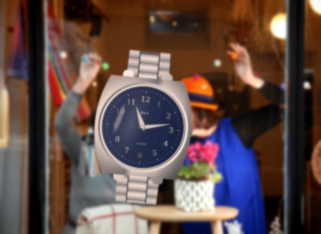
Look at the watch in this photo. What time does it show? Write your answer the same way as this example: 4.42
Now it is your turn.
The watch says 11.13
